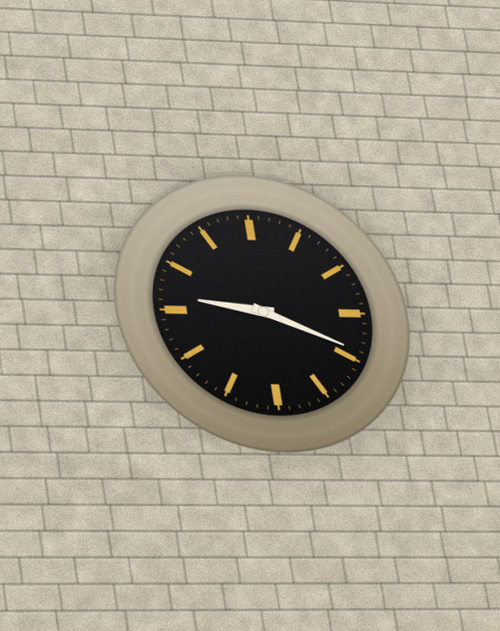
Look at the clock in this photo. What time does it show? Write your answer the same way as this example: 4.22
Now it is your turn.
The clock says 9.19
